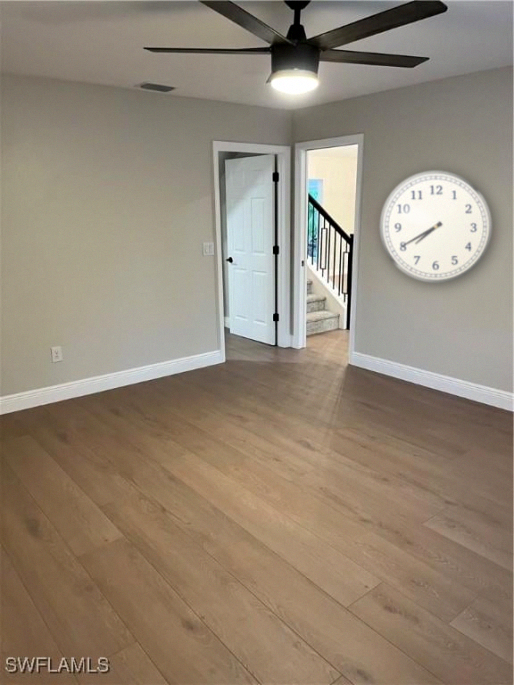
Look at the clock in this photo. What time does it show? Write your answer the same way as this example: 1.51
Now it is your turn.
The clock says 7.40
